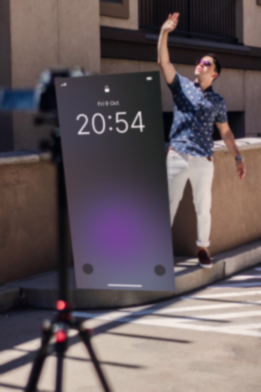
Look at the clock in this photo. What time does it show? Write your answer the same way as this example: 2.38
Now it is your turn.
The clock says 20.54
